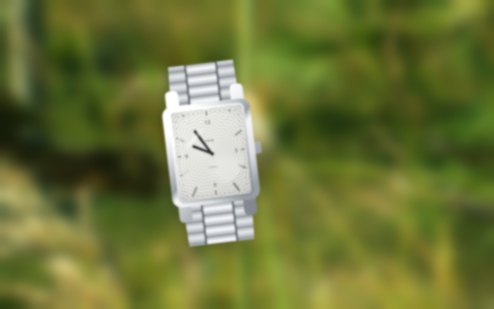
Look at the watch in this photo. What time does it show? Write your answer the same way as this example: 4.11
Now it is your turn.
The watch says 9.55
